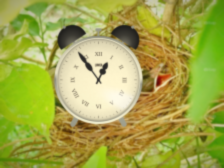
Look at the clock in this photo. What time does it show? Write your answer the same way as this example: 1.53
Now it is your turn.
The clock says 12.54
